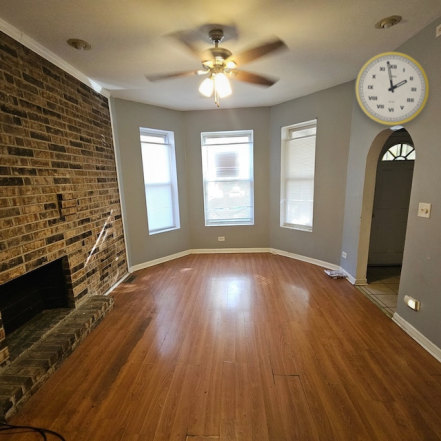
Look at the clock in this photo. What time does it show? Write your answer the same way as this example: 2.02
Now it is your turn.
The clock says 1.58
